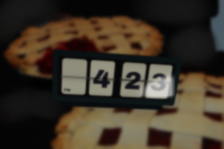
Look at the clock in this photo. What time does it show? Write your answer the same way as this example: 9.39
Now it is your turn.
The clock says 4.23
